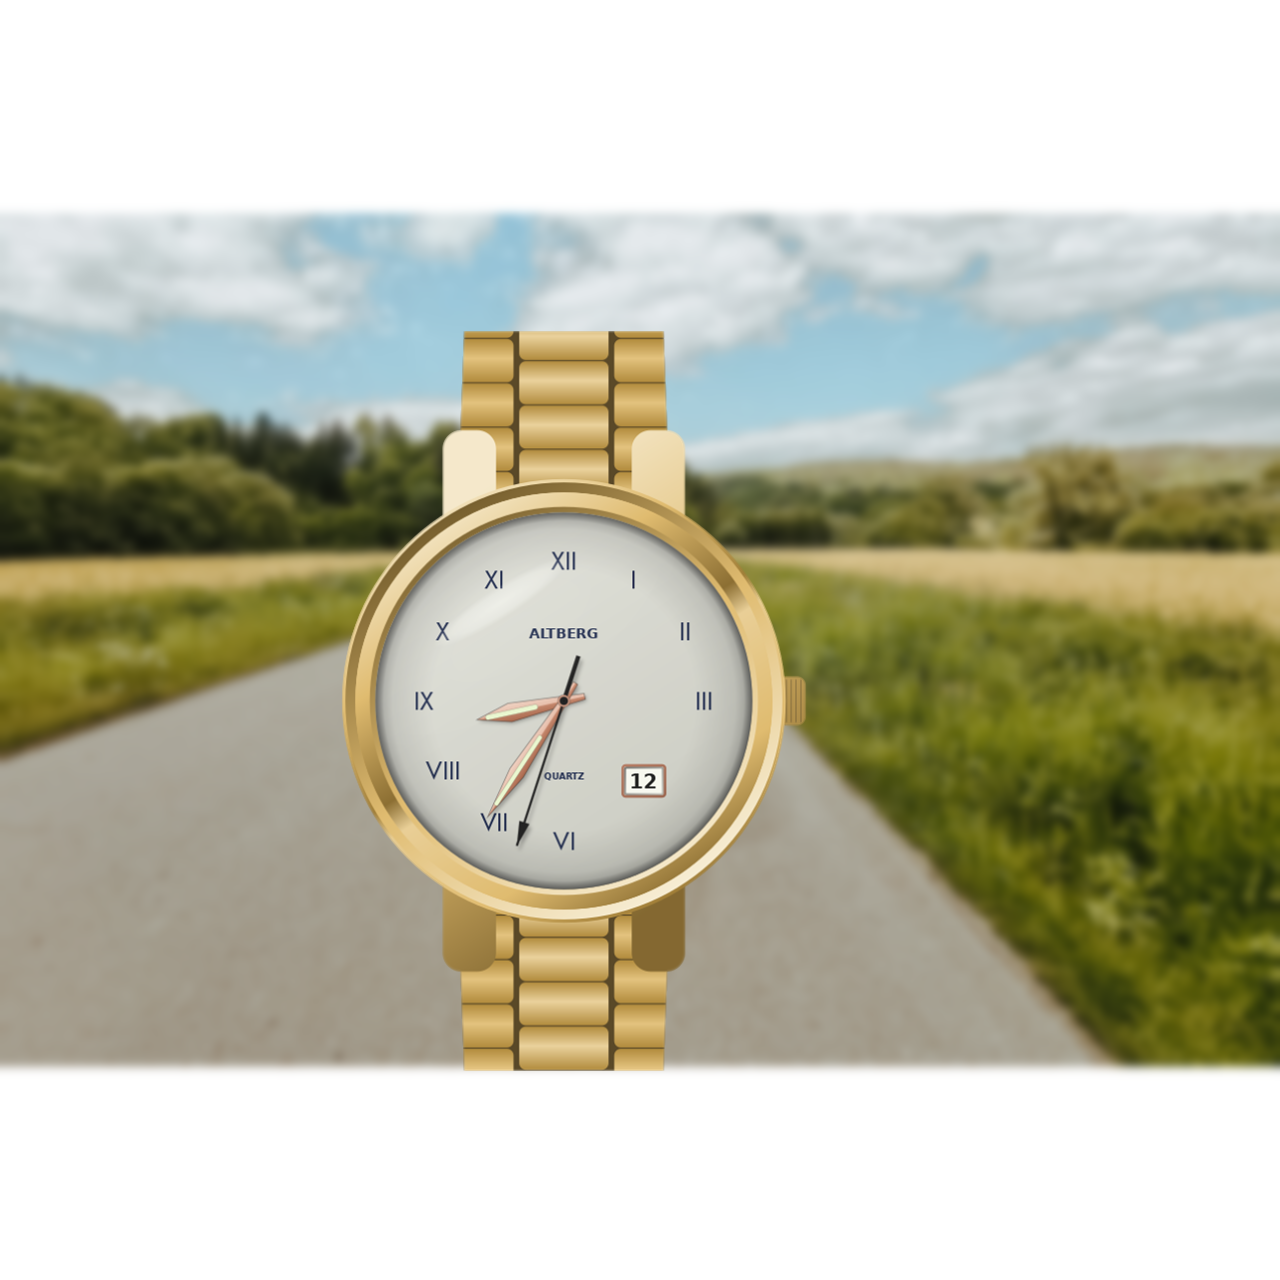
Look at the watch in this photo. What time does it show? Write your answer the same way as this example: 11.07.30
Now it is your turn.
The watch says 8.35.33
